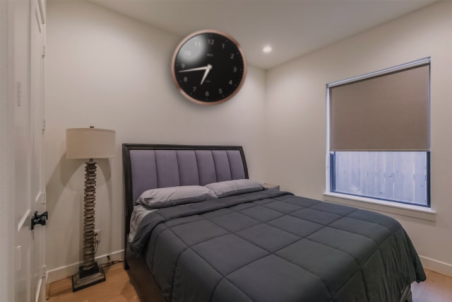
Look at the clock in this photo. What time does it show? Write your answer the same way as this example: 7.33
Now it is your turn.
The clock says 6.43
